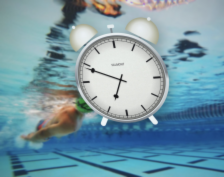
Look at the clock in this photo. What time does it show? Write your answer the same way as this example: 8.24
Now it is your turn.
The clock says 6.49
